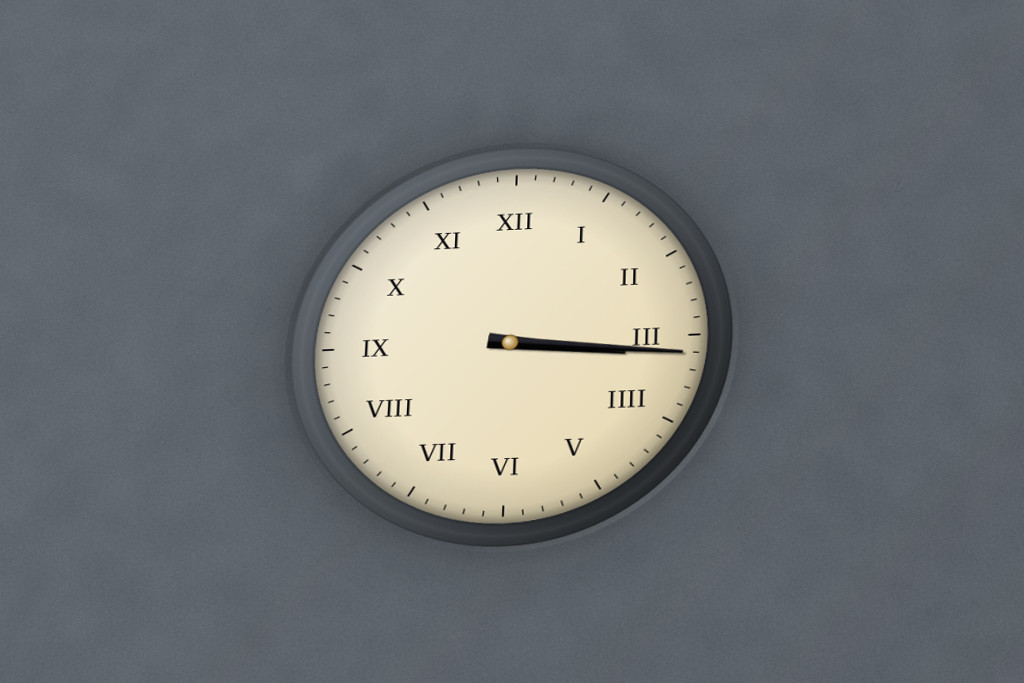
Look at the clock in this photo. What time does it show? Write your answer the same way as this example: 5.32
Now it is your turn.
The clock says 3.16
